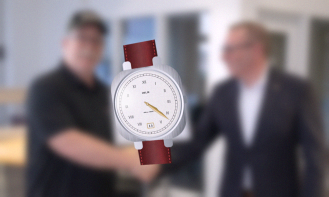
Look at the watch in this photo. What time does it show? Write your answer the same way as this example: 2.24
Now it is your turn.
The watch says 4.22
